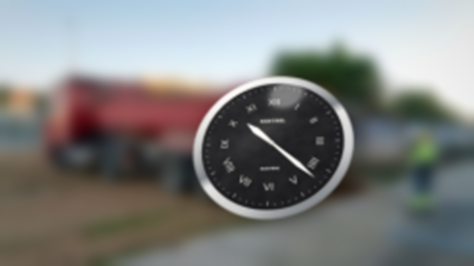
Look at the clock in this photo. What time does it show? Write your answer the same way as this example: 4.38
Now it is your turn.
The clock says 10.22
